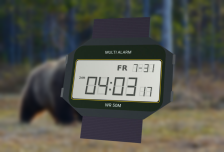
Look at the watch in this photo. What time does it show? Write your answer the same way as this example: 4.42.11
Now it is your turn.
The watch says 4.03.17
